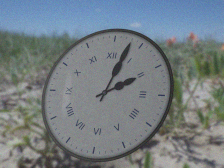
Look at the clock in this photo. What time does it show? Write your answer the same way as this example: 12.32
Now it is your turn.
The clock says 2.03
